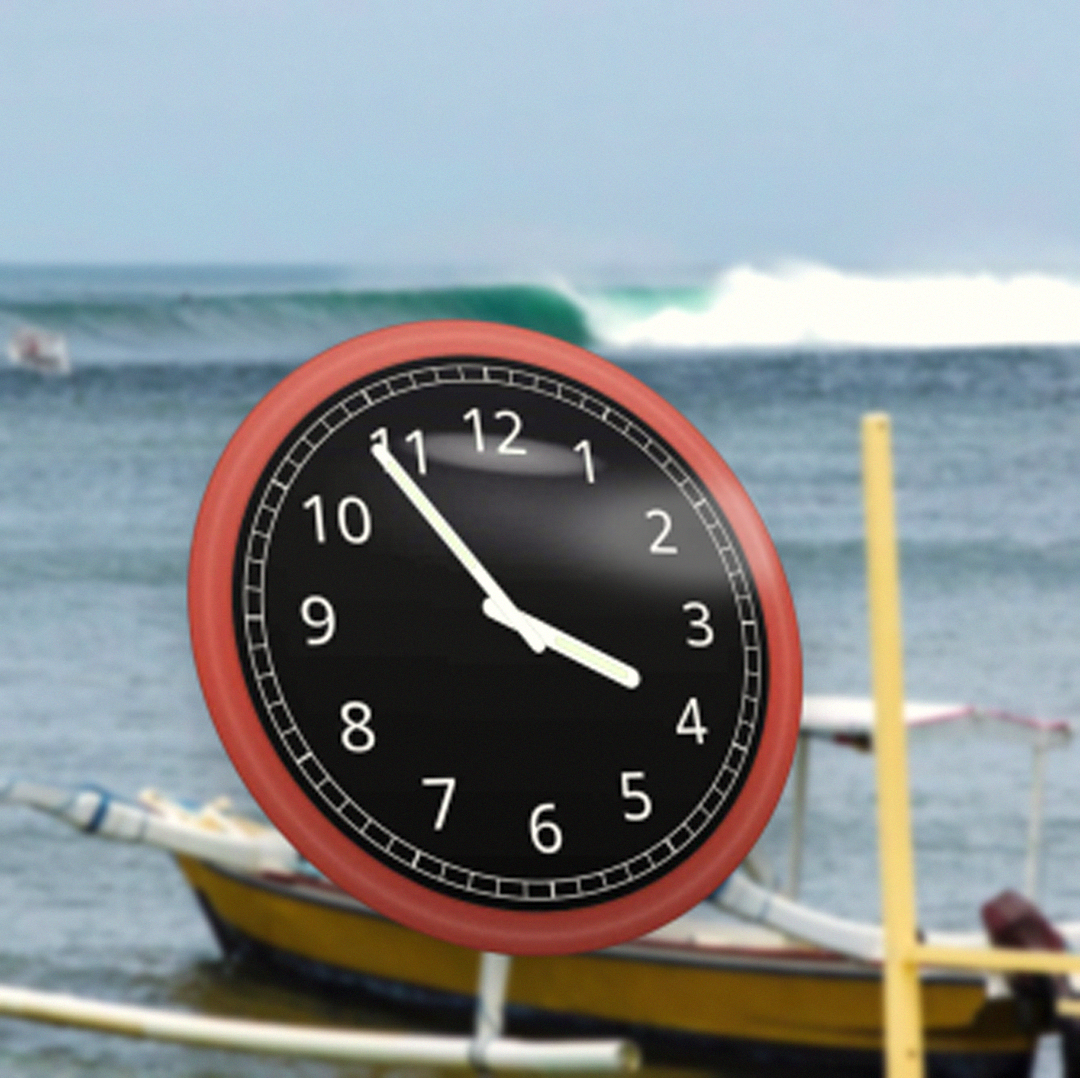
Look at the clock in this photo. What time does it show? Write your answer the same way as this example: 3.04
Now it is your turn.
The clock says 3.54
